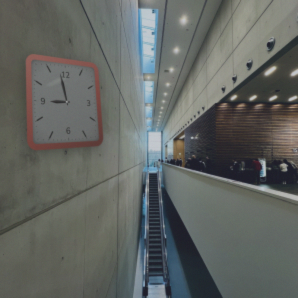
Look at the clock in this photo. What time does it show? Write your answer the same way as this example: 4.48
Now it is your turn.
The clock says 8.58
